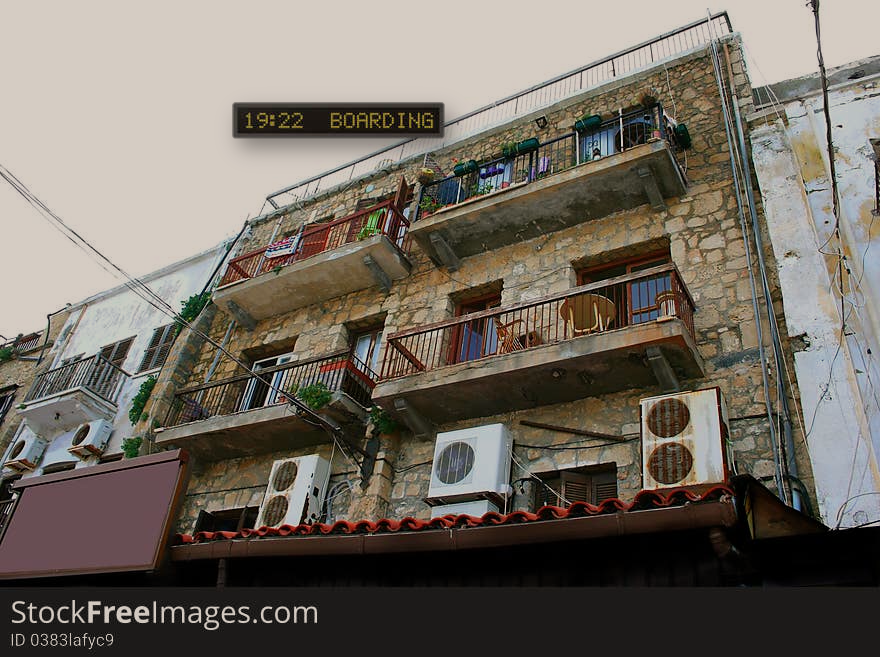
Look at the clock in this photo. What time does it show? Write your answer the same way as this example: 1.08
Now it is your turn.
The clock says 19.22
